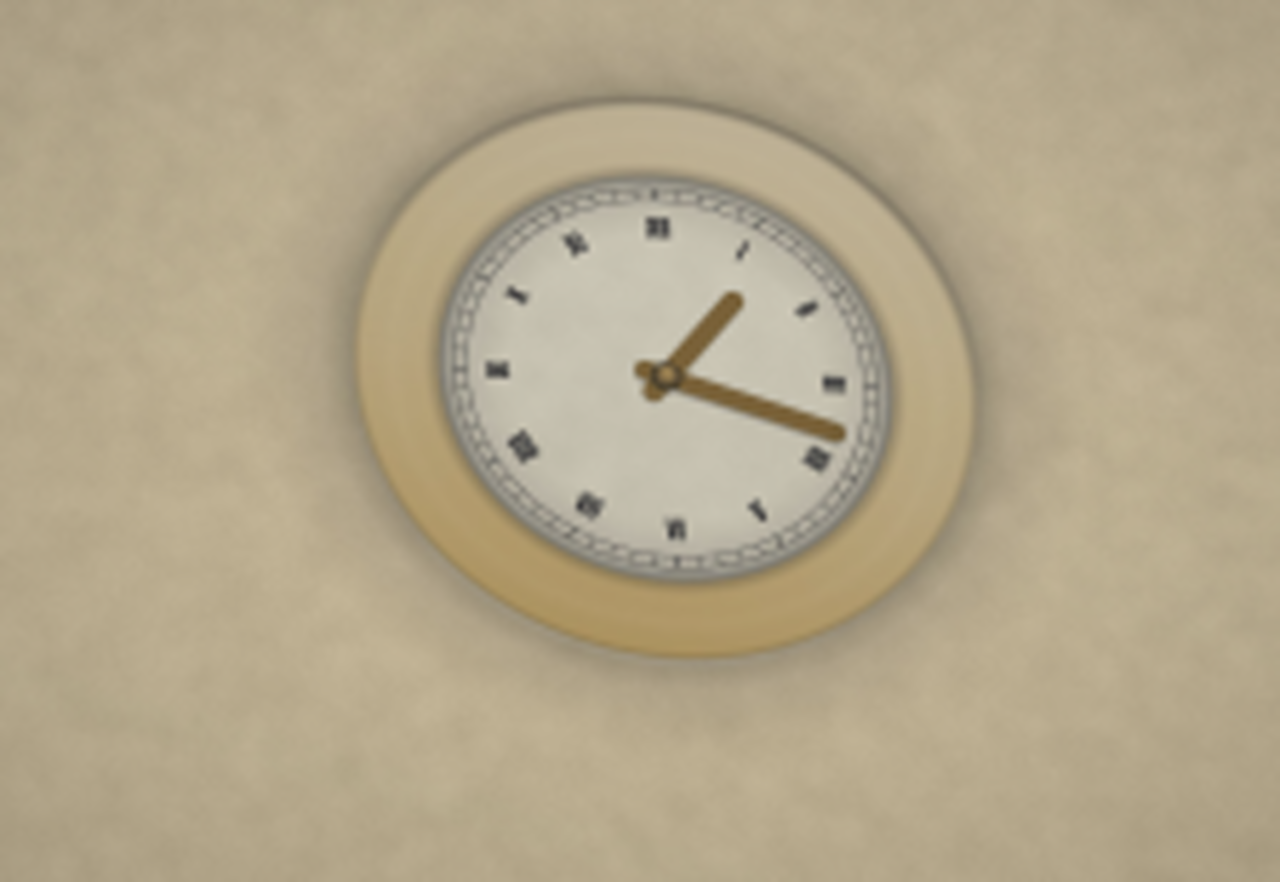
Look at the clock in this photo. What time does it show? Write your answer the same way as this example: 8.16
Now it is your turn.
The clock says 1.18
